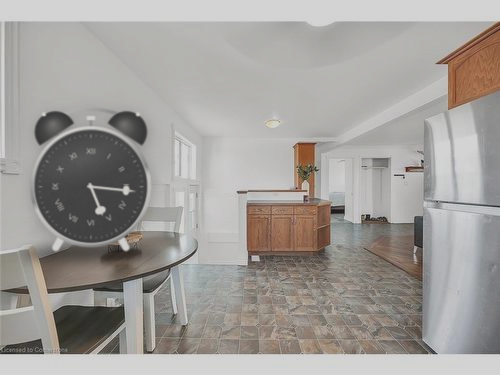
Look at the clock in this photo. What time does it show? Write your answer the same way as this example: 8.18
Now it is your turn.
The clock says 5.16
